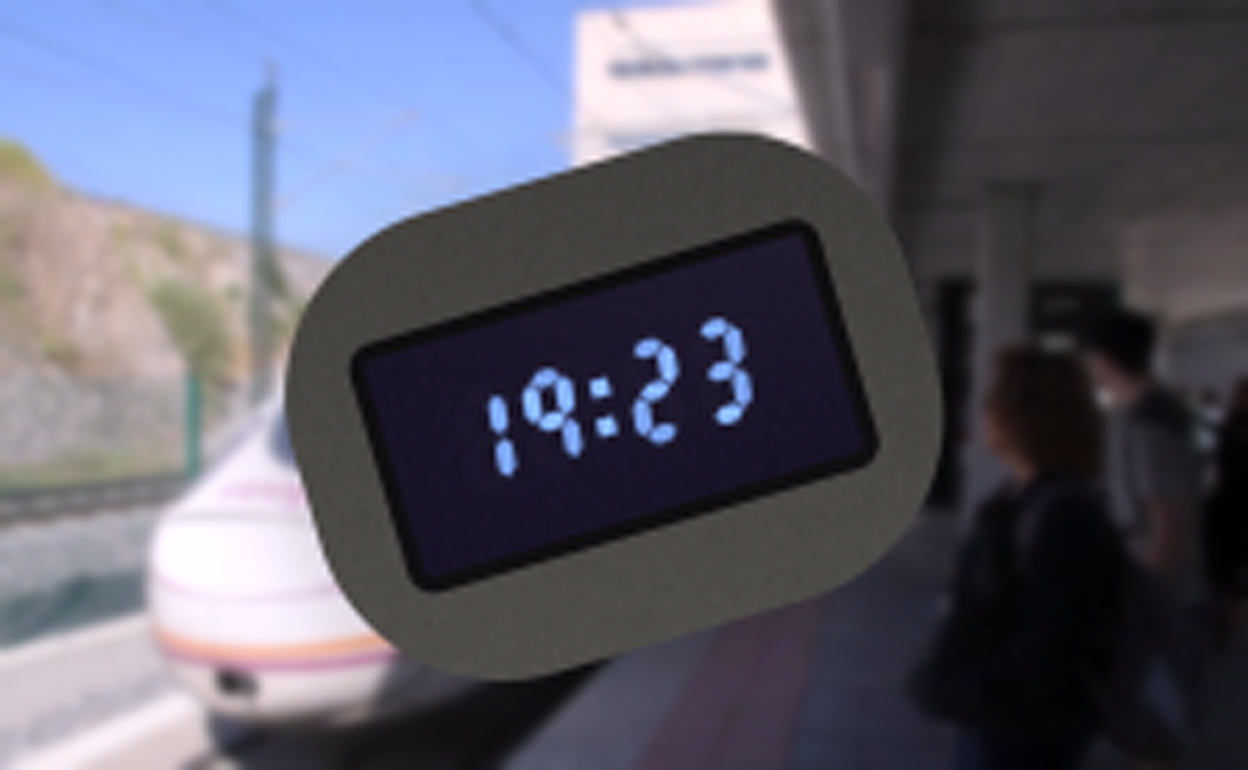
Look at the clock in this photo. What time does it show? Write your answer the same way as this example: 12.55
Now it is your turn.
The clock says 19.23
